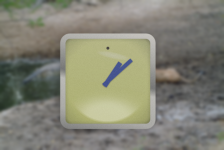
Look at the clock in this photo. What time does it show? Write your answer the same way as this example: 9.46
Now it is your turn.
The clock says 1.08
